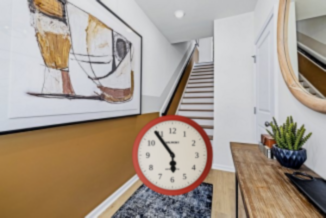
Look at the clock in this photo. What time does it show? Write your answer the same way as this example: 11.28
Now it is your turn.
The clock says 5.54
